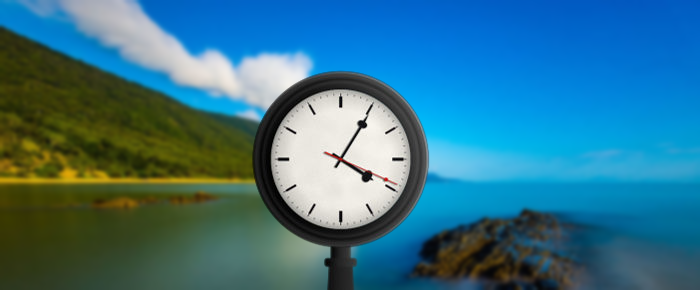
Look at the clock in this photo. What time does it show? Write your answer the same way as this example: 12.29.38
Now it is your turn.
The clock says 4.05.19
